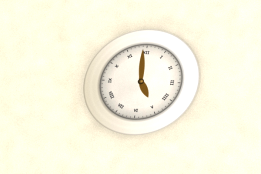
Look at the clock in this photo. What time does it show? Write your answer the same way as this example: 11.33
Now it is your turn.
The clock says 4.59
